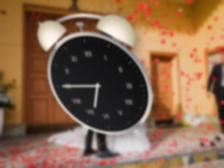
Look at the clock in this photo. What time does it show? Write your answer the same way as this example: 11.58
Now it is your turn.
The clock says 6.45
